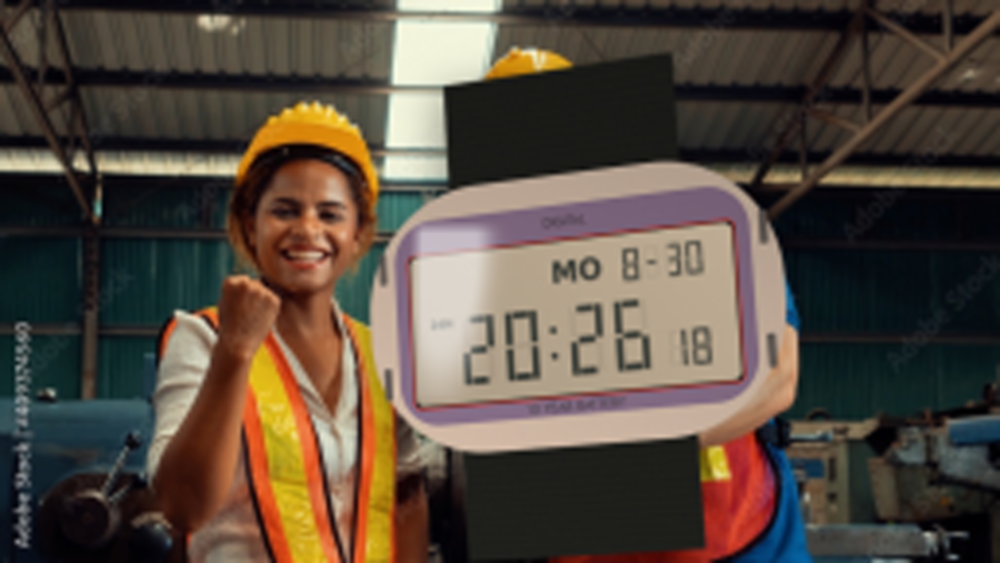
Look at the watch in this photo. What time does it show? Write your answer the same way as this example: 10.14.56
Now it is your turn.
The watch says 20.26.18
